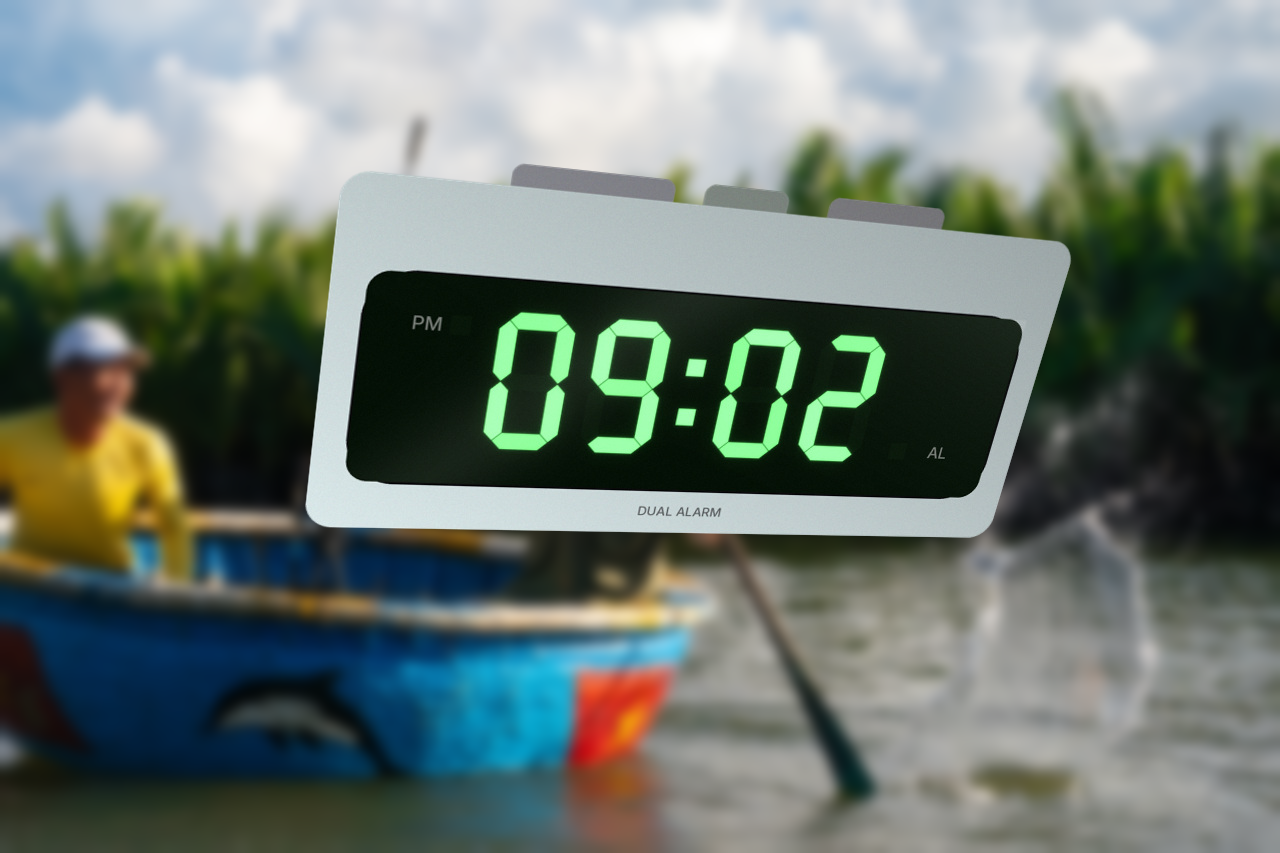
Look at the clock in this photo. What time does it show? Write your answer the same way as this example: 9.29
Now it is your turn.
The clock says 9.02
